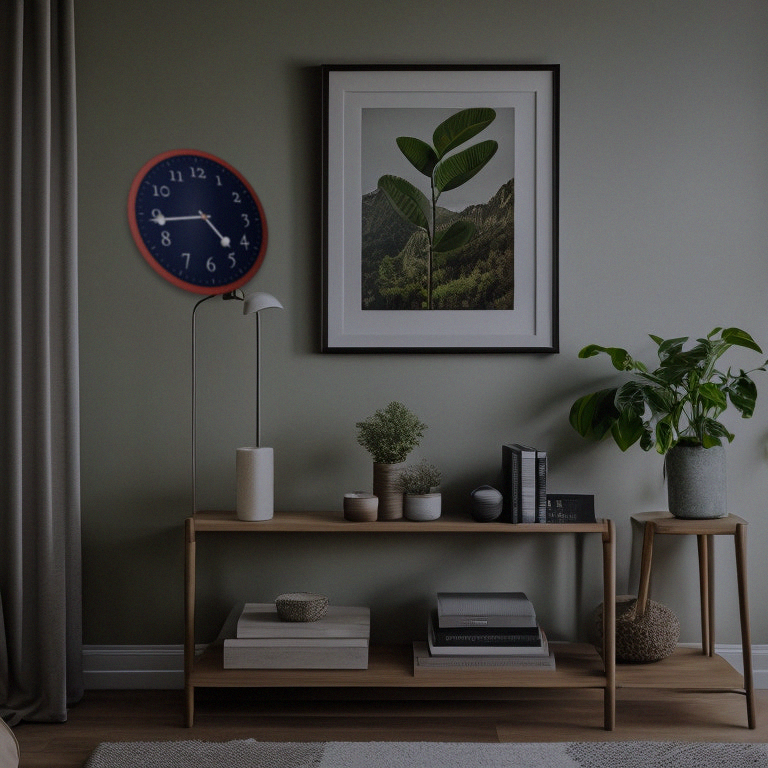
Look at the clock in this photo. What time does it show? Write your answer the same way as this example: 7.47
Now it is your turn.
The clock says 4.44
